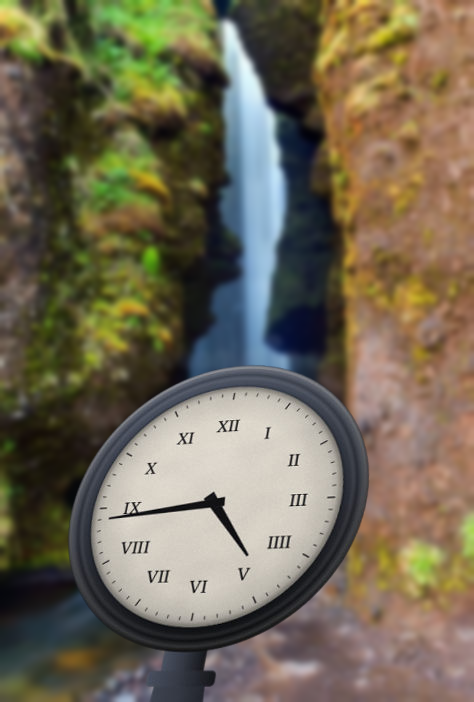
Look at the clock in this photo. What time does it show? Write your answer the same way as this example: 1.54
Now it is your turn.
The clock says 4.44
